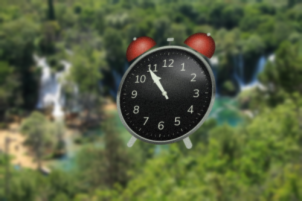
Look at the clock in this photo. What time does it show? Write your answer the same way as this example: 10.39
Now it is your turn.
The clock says 10.54
